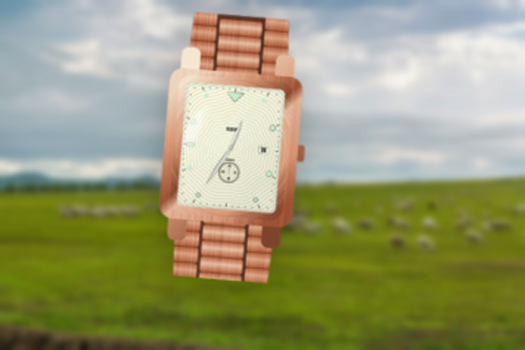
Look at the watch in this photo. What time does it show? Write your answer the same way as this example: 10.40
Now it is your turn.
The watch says 12.35
